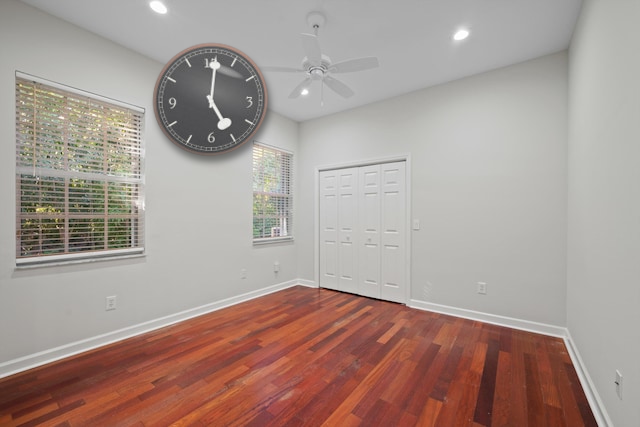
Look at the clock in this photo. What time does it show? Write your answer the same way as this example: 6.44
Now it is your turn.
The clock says 5.01
